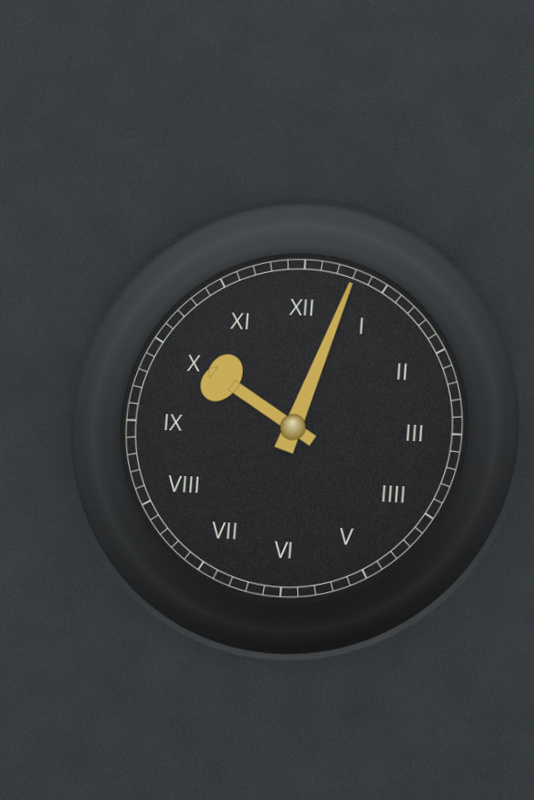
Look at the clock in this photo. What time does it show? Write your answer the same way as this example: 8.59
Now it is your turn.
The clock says 10.03
